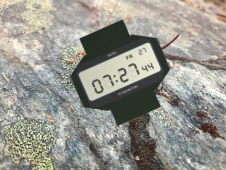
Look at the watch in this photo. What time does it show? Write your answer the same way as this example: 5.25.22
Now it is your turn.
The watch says 7.27.44
